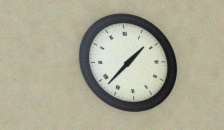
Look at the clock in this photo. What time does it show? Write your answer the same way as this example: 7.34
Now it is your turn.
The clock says 1.38
